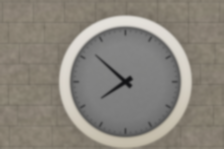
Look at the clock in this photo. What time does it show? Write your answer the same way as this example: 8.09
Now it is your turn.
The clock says 7.52
